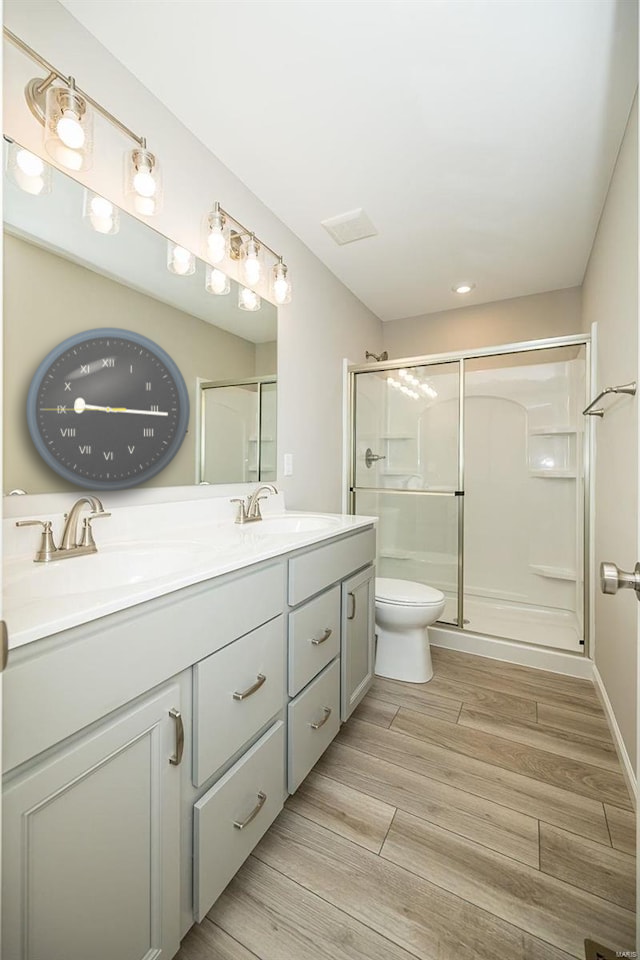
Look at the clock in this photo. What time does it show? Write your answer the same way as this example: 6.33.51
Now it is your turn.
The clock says 9.15.45
